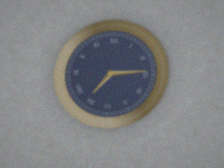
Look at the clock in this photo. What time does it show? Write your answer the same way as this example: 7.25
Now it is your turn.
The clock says 7.14
